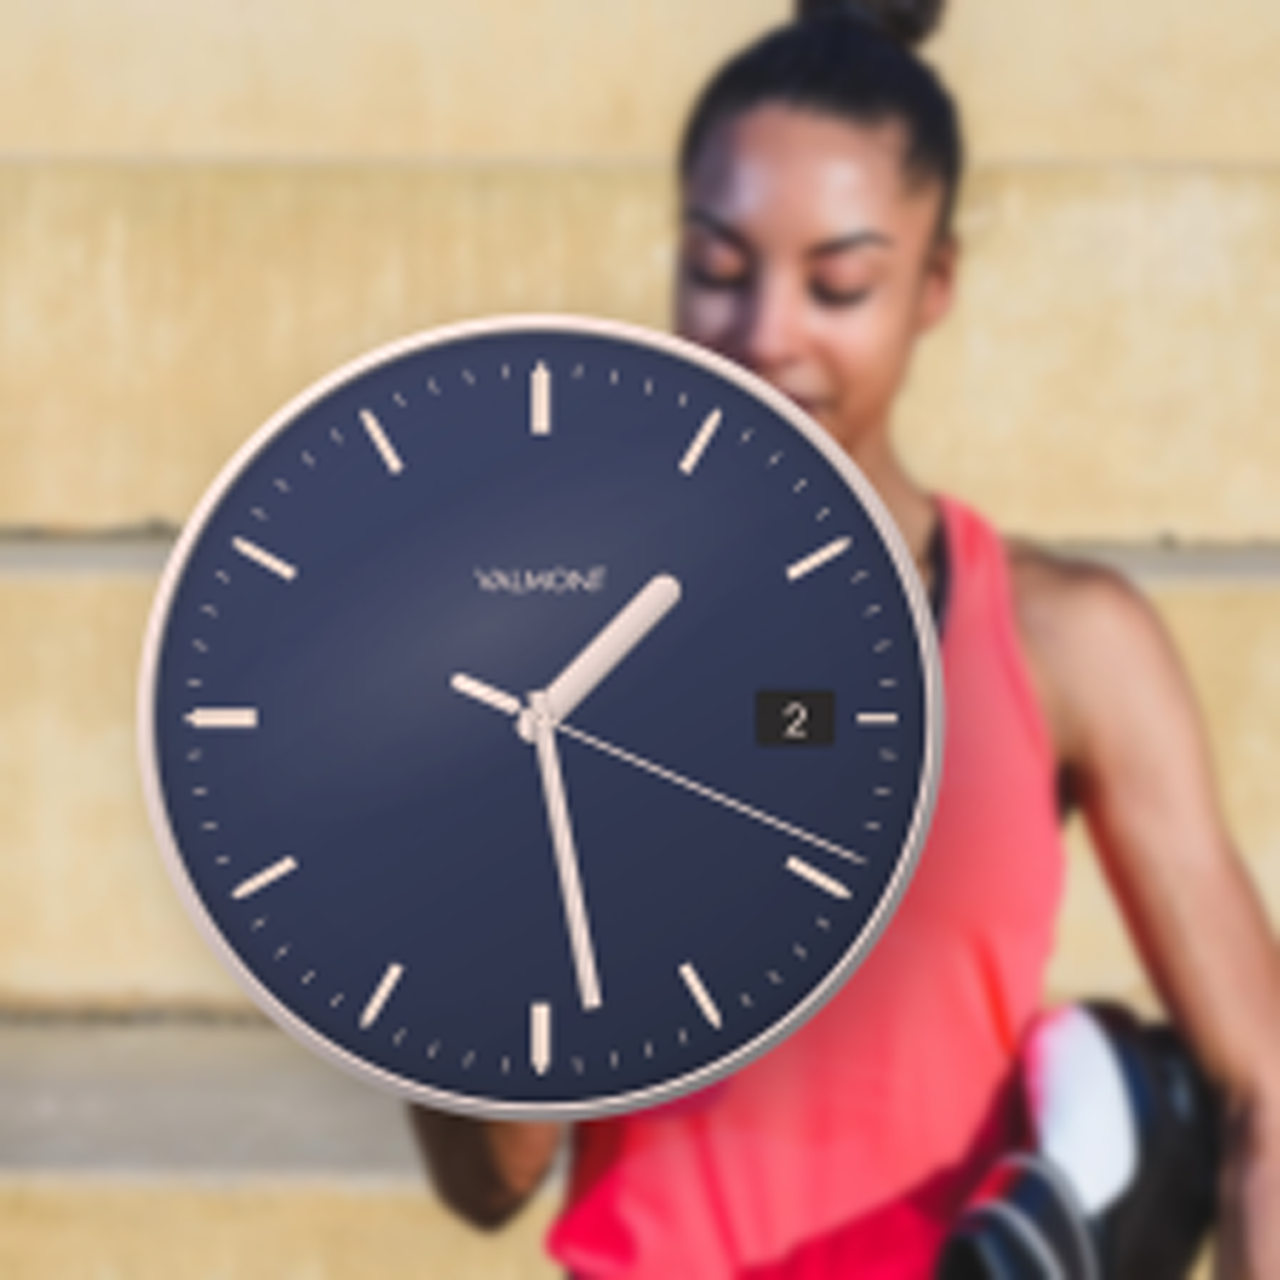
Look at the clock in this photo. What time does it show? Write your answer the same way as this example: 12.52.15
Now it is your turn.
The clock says 1.28.19
